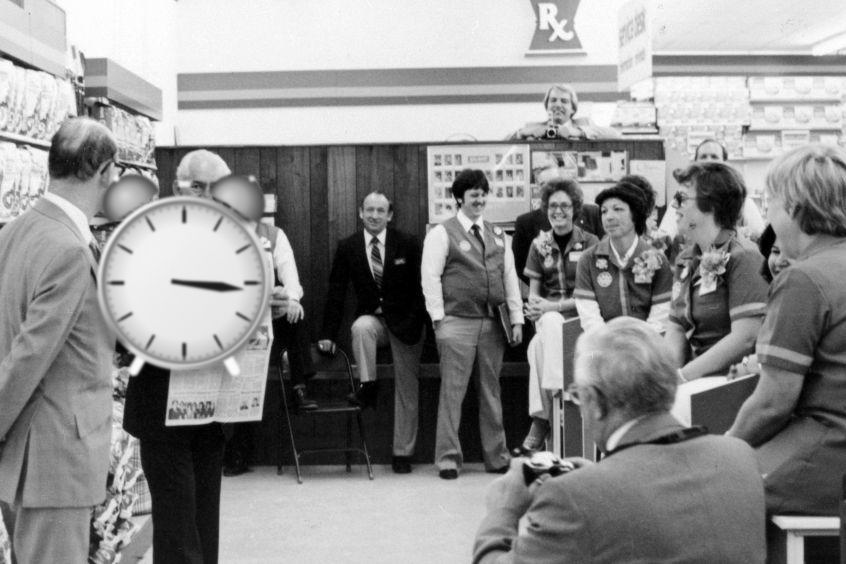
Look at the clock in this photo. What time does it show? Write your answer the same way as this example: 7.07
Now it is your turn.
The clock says 3.16
